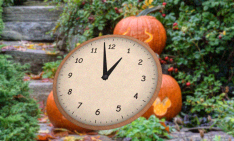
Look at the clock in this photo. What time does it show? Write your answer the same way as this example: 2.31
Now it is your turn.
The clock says 12.58
